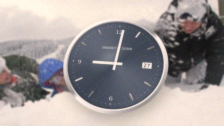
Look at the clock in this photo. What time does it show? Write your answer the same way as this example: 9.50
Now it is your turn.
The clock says 9.01
